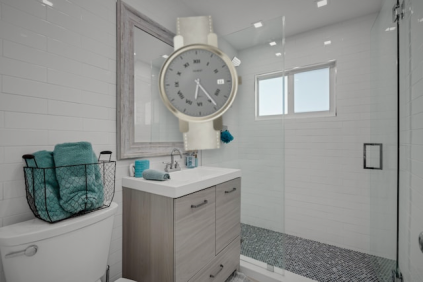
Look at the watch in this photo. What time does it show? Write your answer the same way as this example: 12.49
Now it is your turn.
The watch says 6.24
